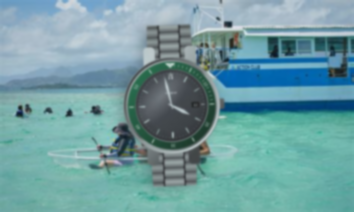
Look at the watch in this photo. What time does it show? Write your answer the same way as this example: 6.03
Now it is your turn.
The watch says 3.58
